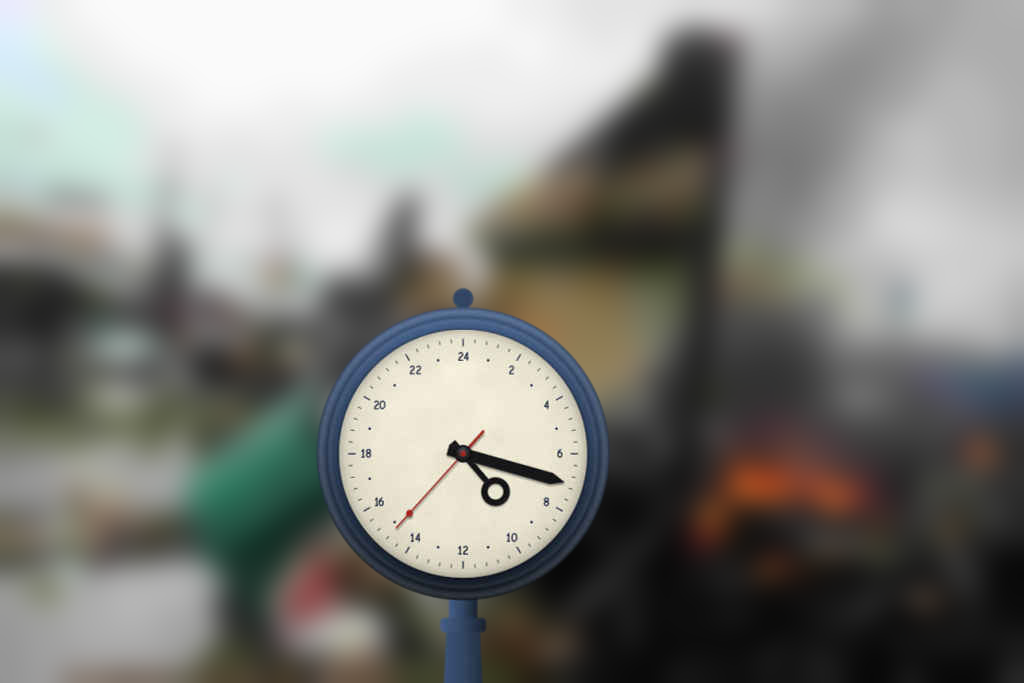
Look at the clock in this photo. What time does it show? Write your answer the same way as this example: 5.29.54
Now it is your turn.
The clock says 9.17.37
